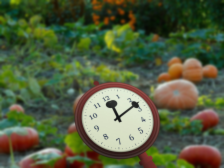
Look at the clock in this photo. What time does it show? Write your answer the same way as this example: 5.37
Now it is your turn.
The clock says 12.13
